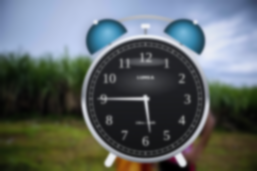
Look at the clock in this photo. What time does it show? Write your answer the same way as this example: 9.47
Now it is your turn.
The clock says 5.45
